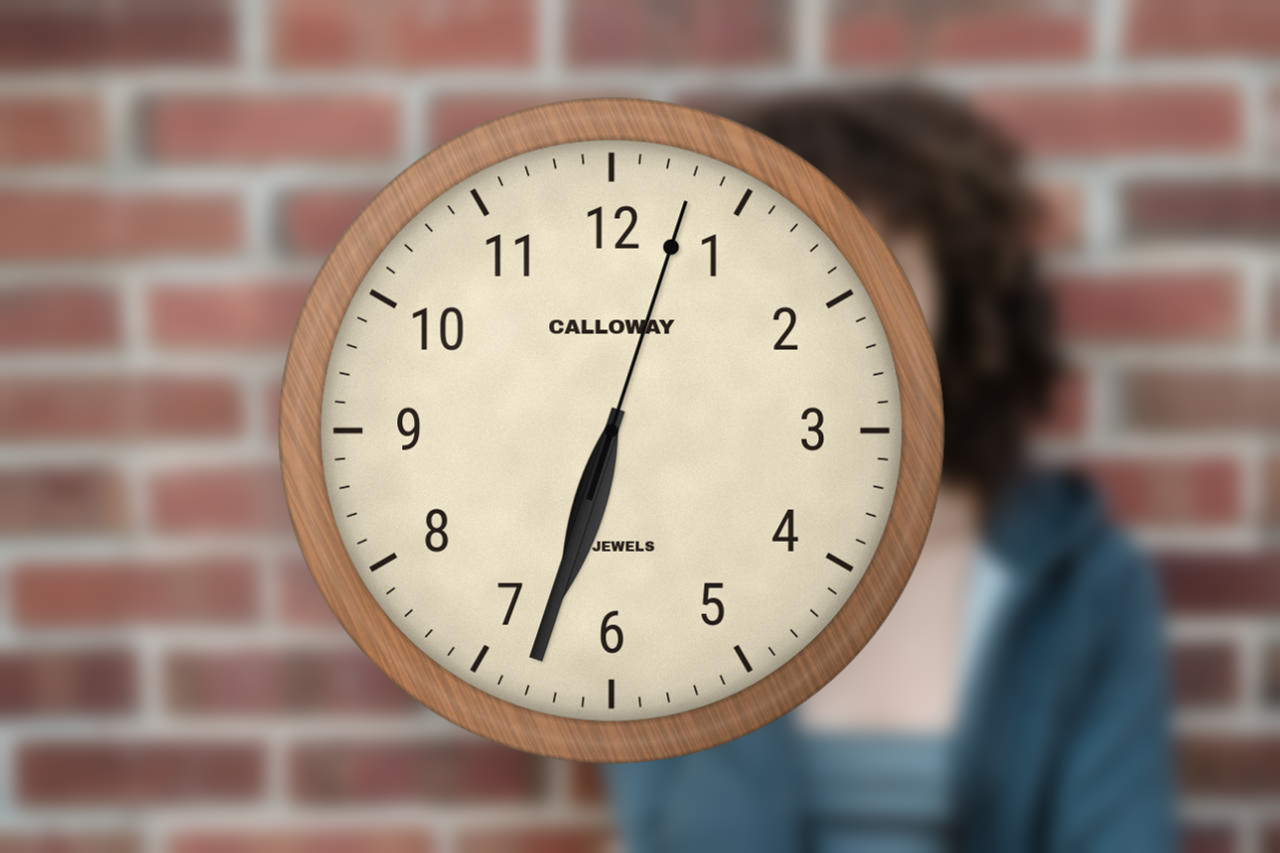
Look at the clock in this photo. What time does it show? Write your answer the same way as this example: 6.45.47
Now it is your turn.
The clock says 6.33.03
